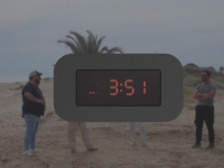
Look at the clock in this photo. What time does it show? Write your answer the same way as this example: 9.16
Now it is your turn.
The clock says 3.51
